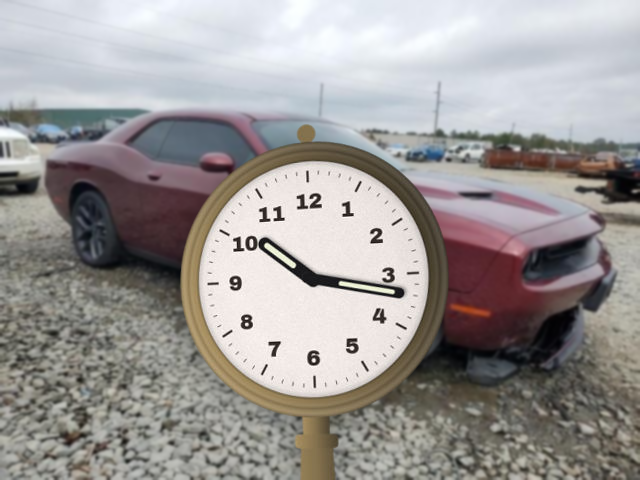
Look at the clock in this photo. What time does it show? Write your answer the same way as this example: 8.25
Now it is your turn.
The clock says 10.17
